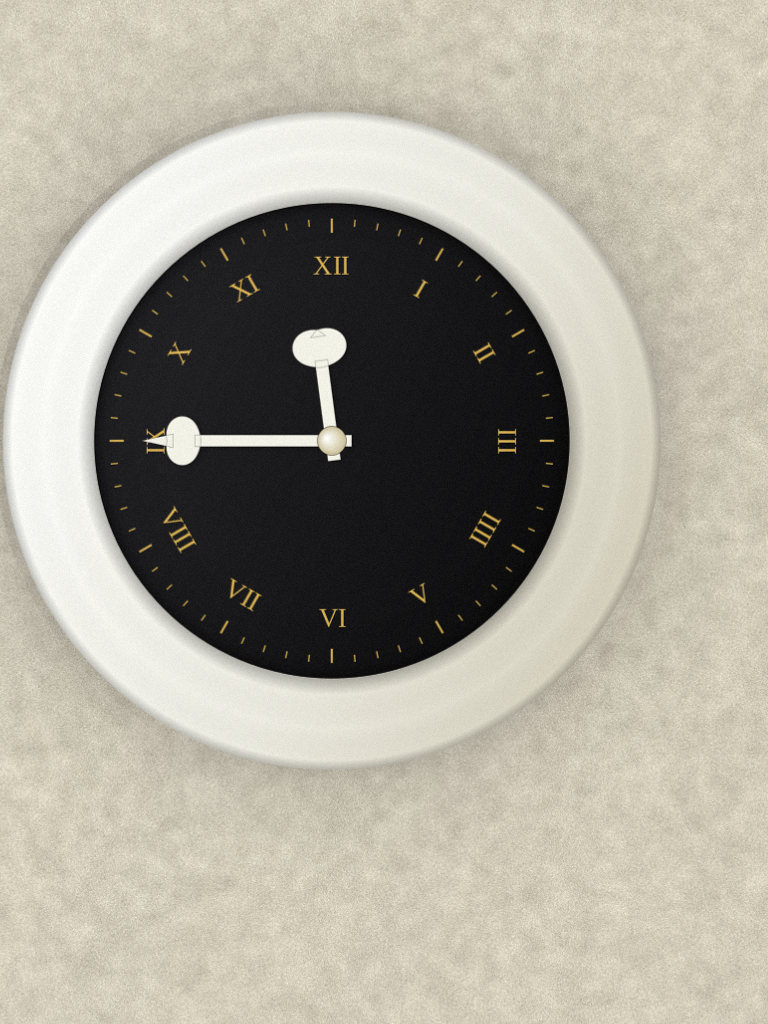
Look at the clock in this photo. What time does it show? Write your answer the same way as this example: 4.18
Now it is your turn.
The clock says 11.45
